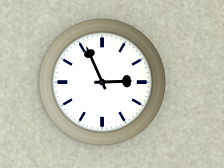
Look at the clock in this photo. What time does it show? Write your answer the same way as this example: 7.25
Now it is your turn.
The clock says 2.56
